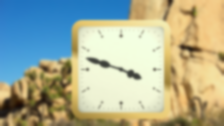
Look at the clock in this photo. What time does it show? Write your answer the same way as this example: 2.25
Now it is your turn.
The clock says 3.48
